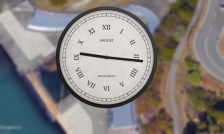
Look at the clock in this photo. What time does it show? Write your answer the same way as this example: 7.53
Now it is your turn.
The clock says 9.16
